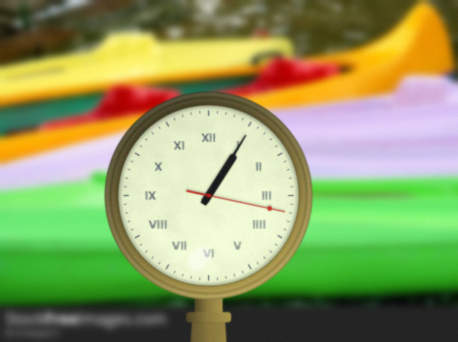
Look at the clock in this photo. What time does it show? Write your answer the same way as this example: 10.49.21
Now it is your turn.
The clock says 1.05.17
